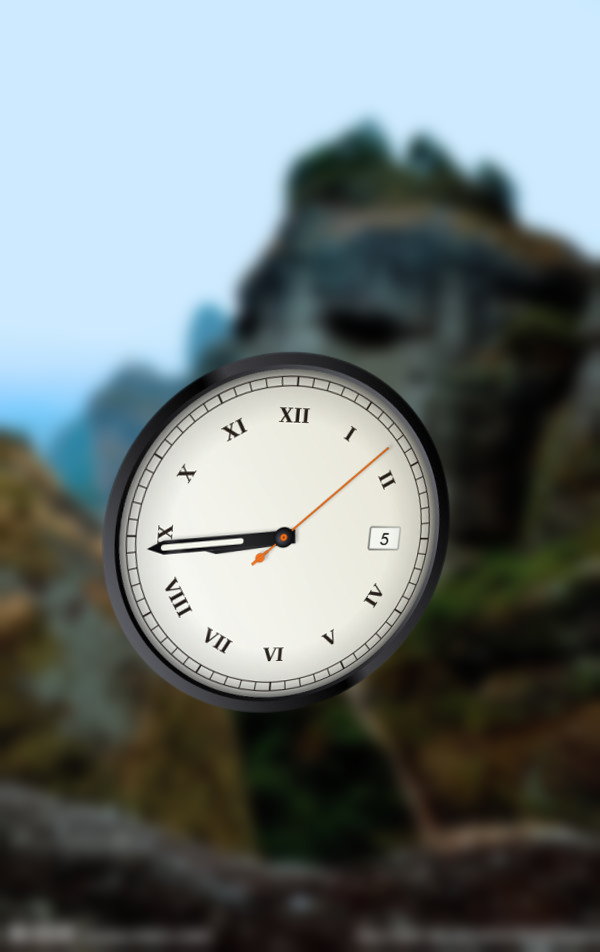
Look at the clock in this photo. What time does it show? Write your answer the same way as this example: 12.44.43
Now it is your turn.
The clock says 8.44.08
